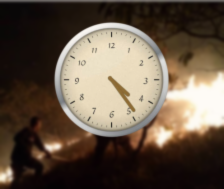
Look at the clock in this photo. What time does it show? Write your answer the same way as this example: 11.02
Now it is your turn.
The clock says 4.24
